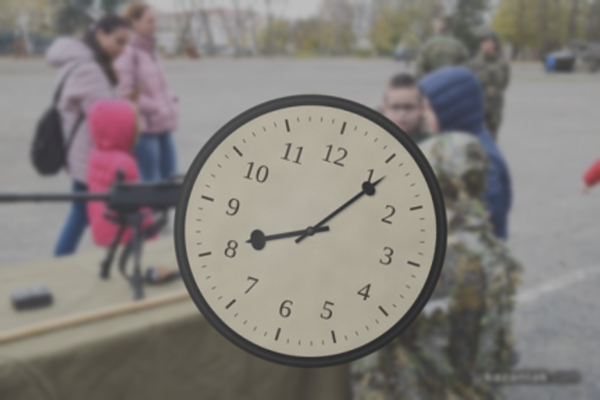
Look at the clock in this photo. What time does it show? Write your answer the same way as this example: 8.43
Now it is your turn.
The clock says 8.06
